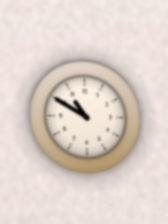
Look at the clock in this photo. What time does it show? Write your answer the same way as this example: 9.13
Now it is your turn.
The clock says 10.50
